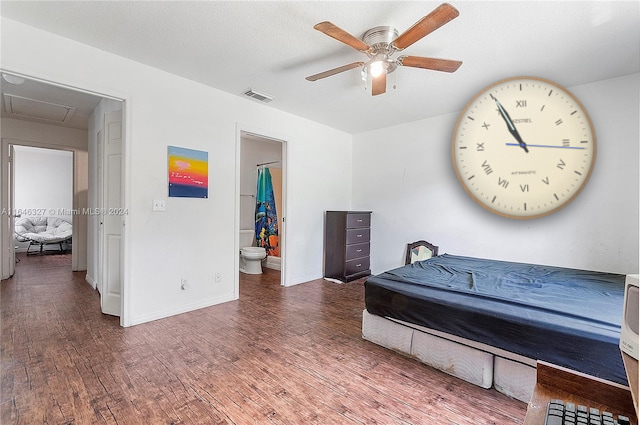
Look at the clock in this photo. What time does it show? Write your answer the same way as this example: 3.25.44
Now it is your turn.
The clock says 10.55.16
